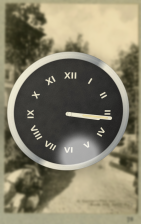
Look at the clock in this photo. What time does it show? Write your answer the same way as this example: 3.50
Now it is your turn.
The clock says 3.16
